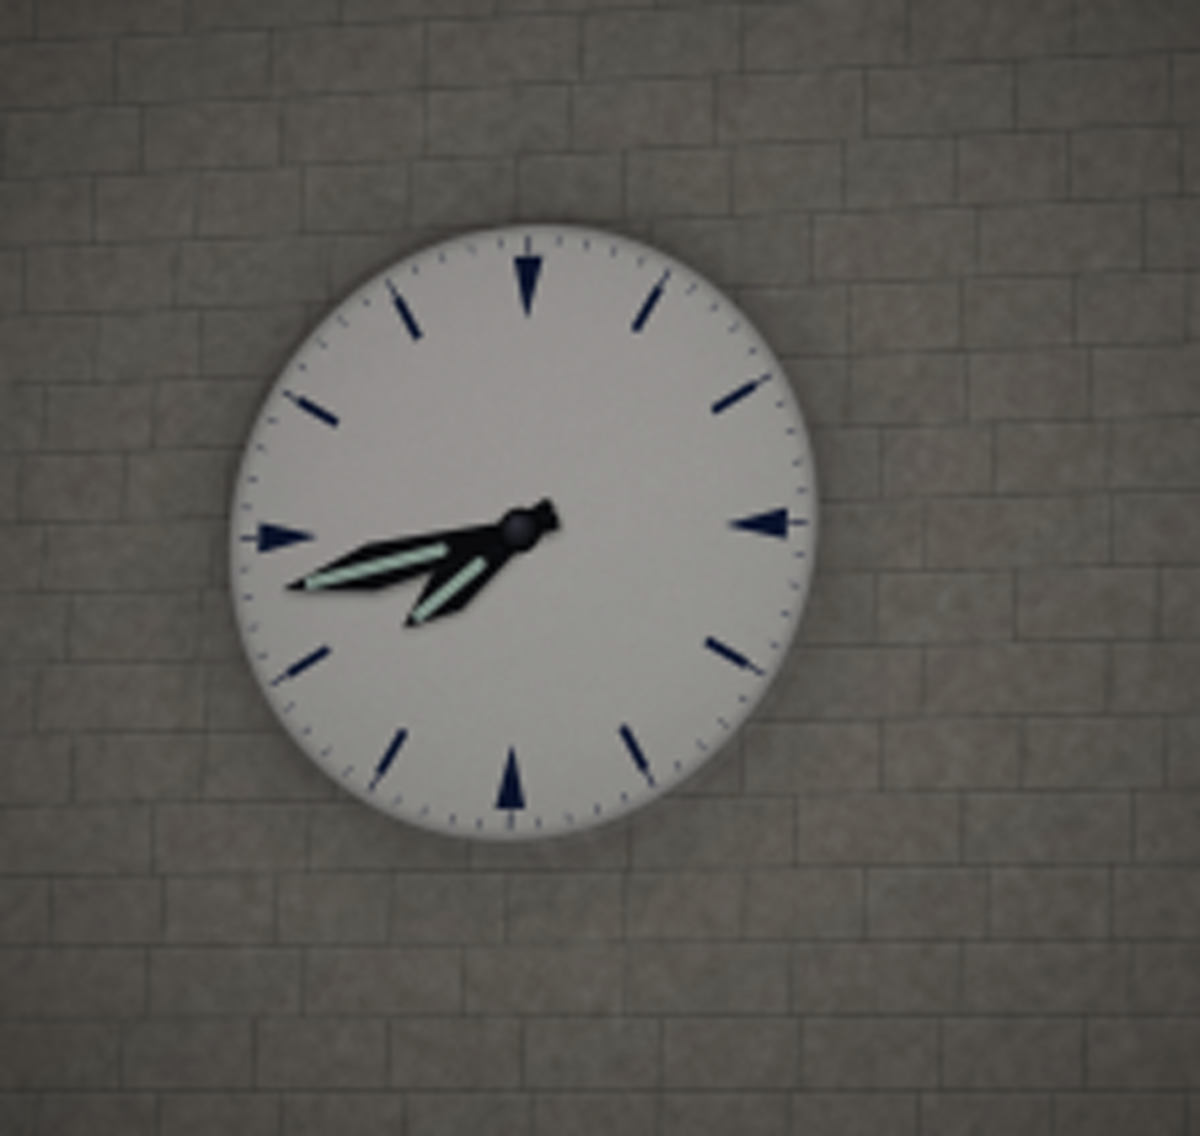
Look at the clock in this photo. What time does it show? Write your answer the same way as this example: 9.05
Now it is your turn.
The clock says 7.43
